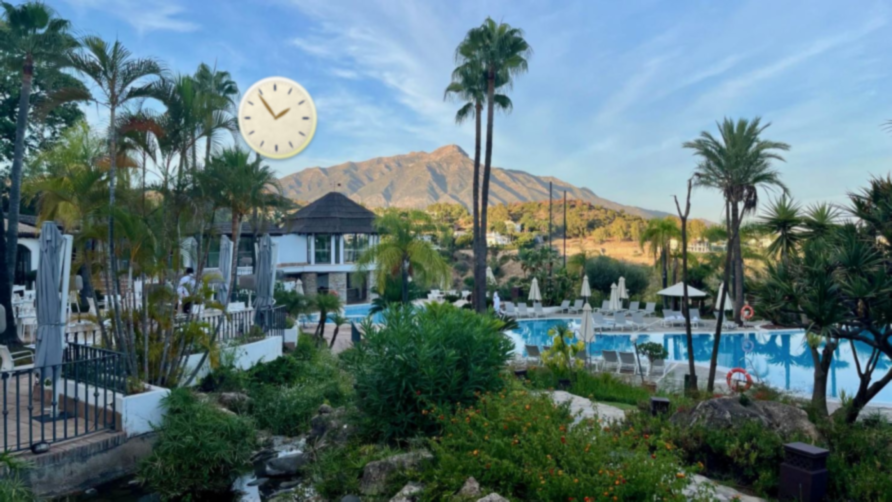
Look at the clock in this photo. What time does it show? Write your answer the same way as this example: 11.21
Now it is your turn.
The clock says 1.54
